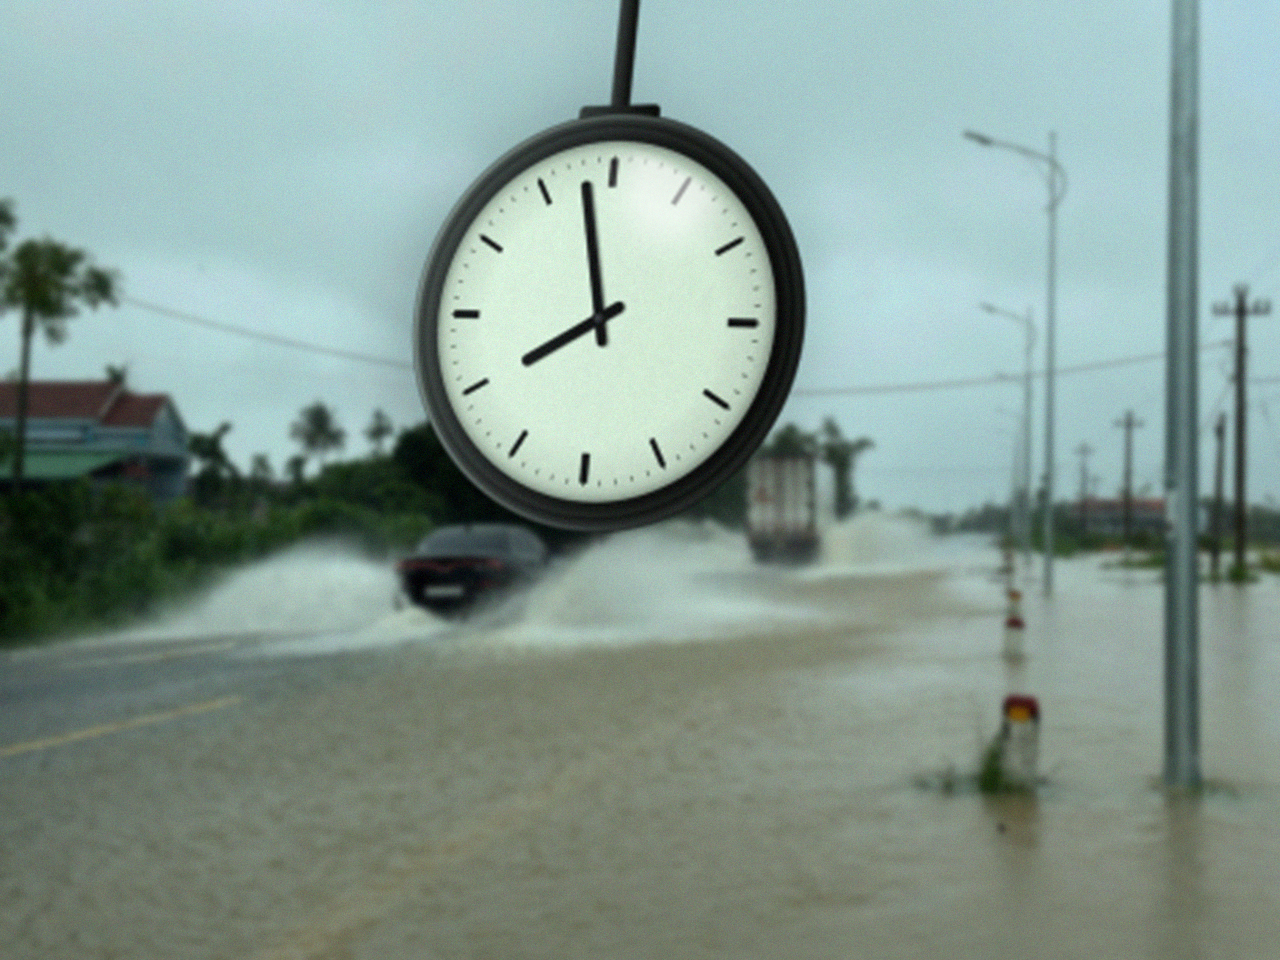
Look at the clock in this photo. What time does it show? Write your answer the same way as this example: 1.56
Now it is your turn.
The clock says 7.58
